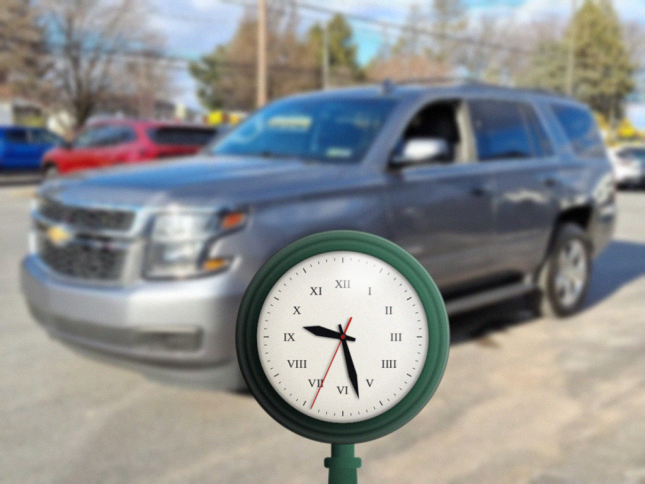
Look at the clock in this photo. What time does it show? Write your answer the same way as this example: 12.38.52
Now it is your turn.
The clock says 9.27.34
